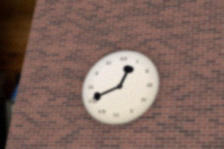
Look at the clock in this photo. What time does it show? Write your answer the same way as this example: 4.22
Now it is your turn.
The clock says 12.41
